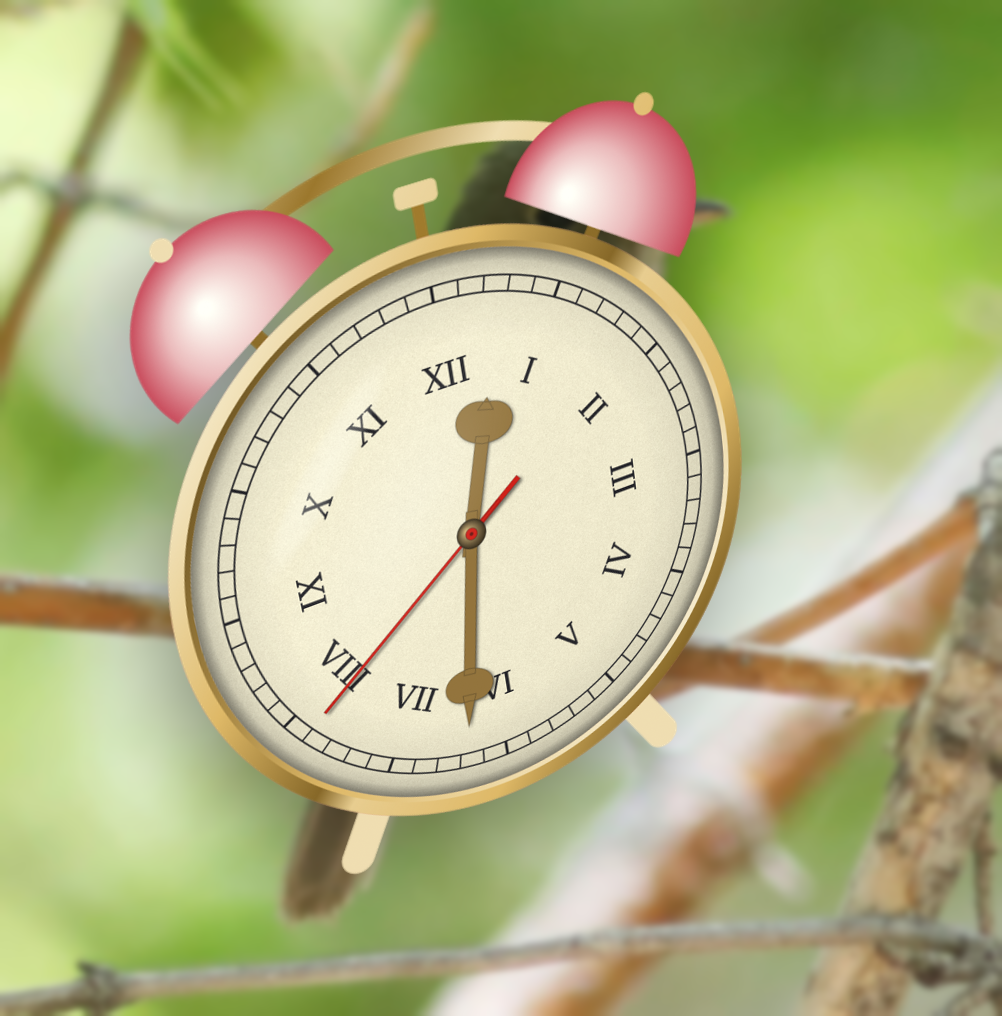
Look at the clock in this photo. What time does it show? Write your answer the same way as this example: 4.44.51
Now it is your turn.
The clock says 12.31.39
